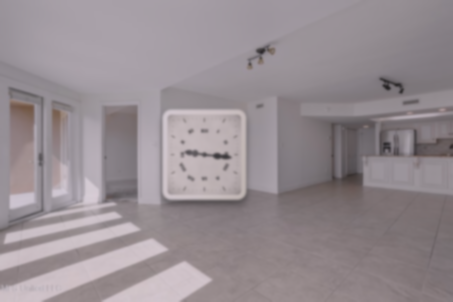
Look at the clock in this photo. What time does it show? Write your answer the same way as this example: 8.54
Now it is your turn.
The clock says 9.16
